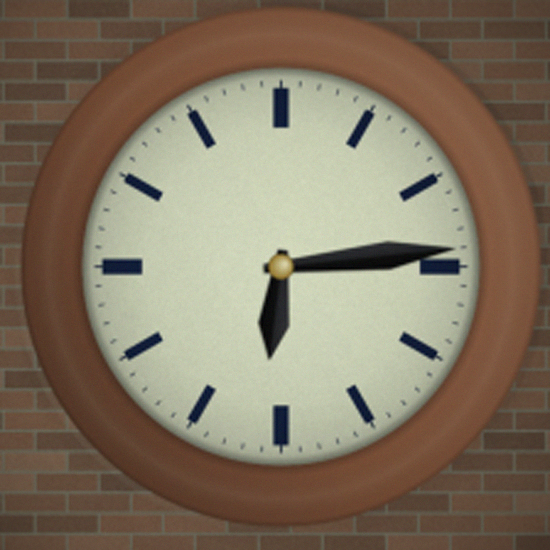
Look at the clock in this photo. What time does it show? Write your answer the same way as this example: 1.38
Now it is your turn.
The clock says 6.14
